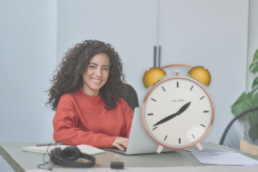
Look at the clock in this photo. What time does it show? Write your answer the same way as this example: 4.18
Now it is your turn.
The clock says 1.41
